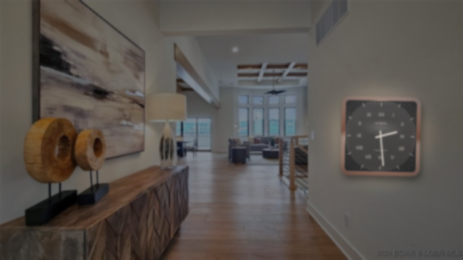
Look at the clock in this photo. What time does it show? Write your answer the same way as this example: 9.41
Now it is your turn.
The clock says 2.29
